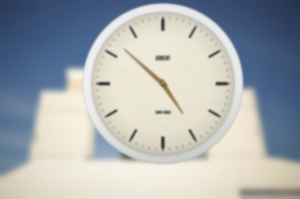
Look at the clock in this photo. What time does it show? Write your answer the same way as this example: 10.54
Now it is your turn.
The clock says 4.52
